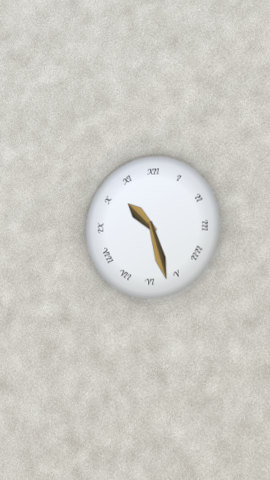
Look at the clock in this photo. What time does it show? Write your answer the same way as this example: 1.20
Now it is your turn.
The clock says 10.27
